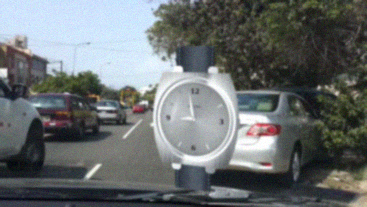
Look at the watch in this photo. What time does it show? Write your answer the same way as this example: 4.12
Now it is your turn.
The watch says 8.58
